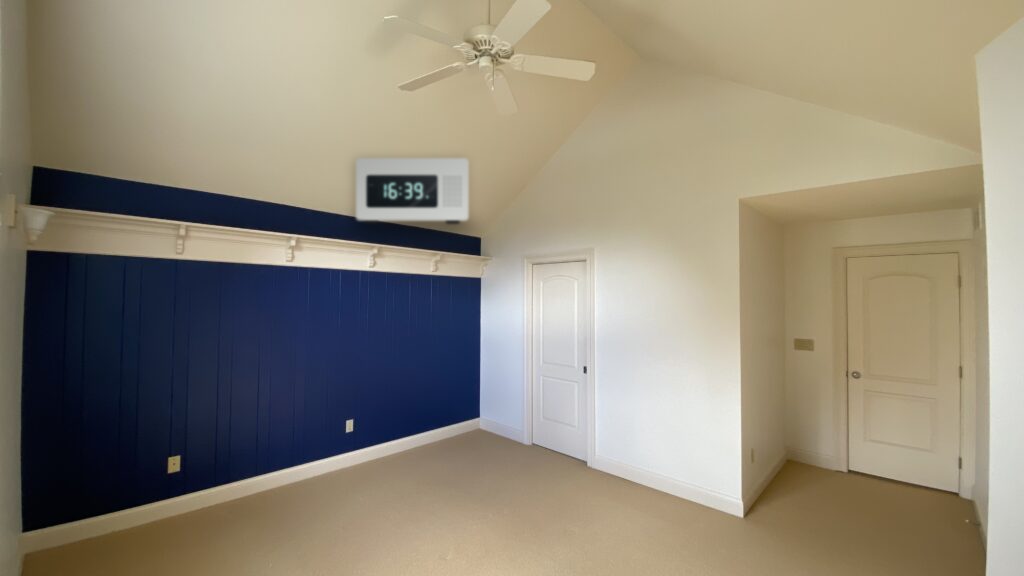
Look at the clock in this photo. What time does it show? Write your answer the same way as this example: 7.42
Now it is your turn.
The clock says 16.39
